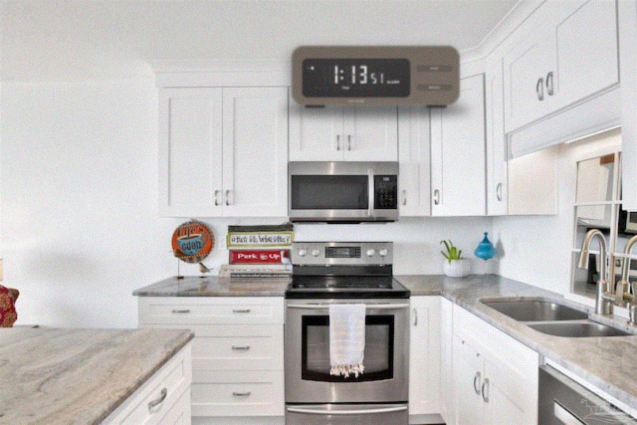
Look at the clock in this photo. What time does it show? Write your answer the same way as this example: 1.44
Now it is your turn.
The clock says 1.13
